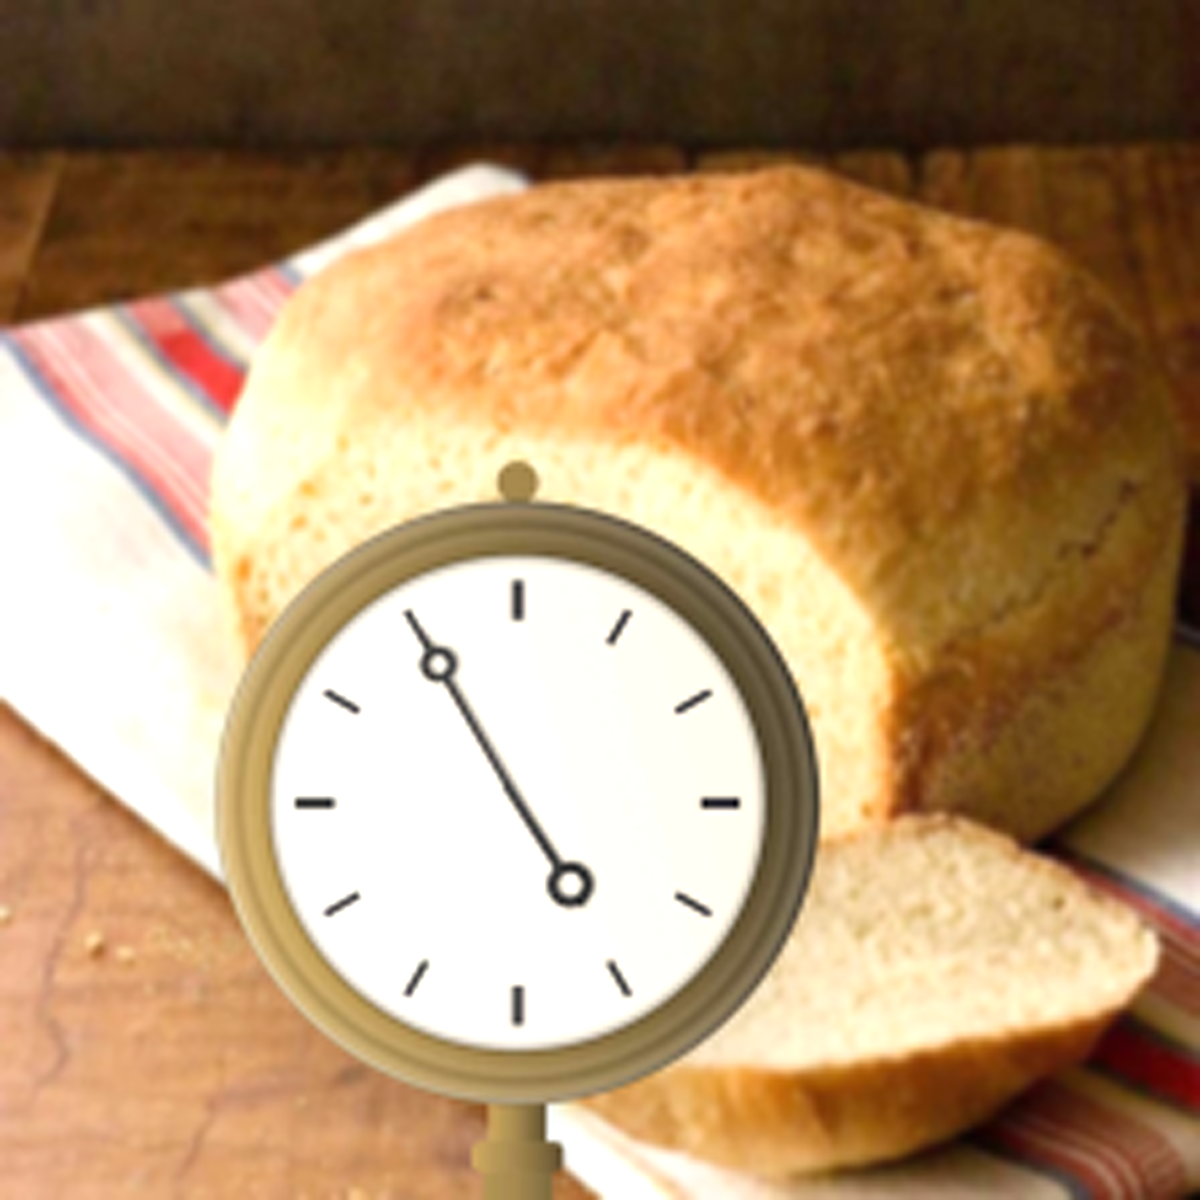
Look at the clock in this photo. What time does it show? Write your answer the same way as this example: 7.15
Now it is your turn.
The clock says 4.55
